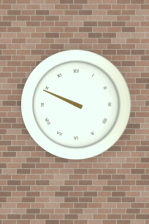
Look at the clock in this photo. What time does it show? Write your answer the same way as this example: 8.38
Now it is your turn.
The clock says 9.49
